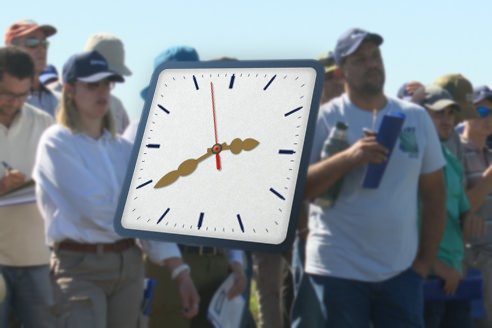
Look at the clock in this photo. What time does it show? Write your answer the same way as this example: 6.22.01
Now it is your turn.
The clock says 2.38.57
